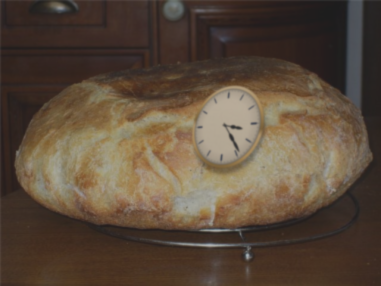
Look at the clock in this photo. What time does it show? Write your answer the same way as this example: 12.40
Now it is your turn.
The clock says 3.24
